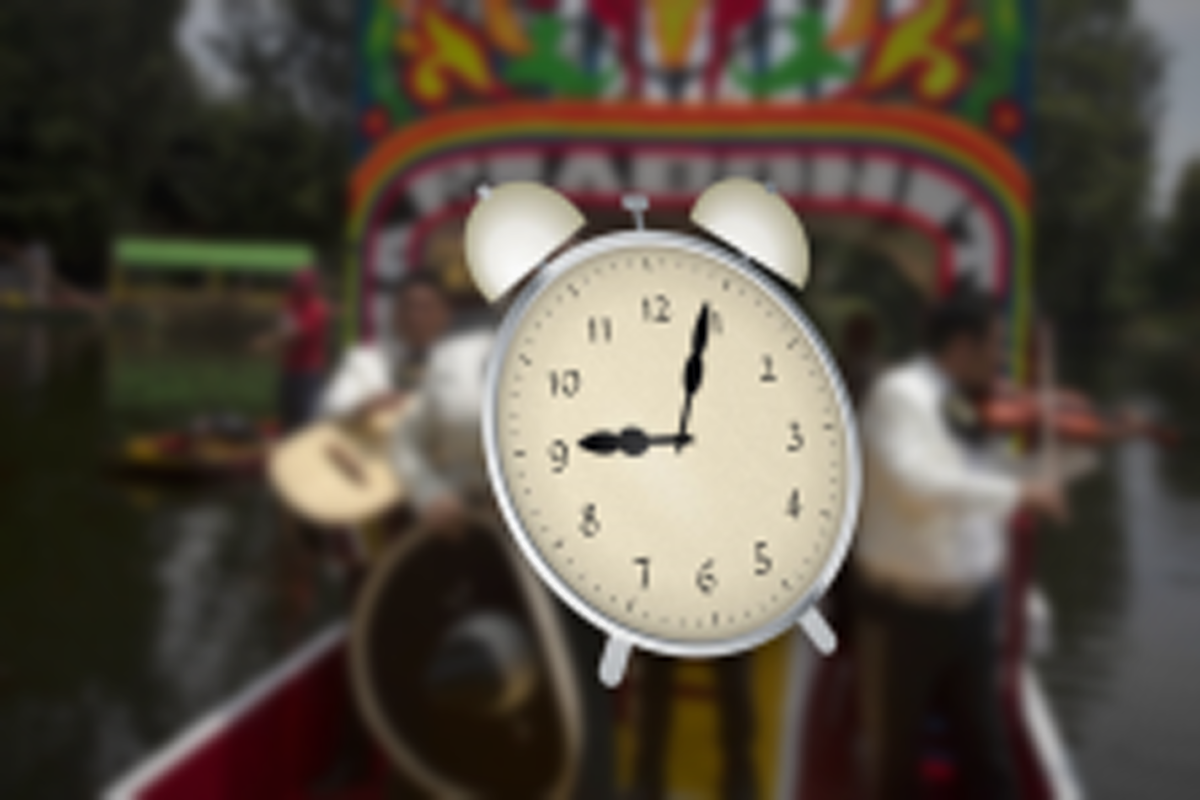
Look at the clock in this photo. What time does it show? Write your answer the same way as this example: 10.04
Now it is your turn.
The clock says 9.04
